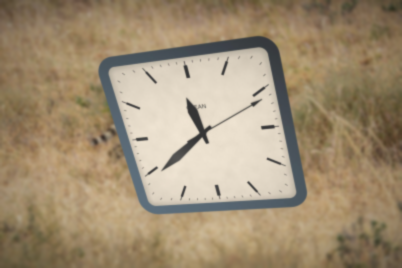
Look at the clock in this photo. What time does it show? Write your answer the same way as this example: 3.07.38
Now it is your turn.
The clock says 11.39.11
